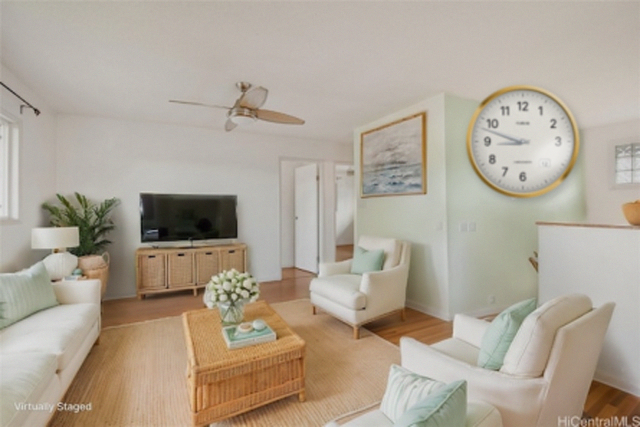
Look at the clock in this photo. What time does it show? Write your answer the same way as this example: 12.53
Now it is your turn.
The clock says 8.48
